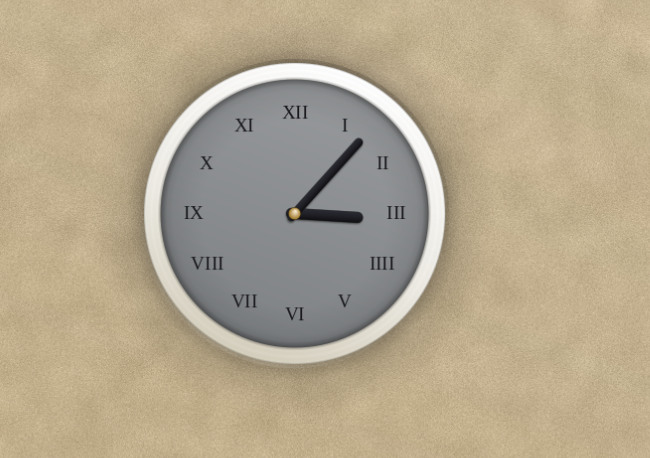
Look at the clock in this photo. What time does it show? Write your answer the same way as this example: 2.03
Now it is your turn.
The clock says 3.07
